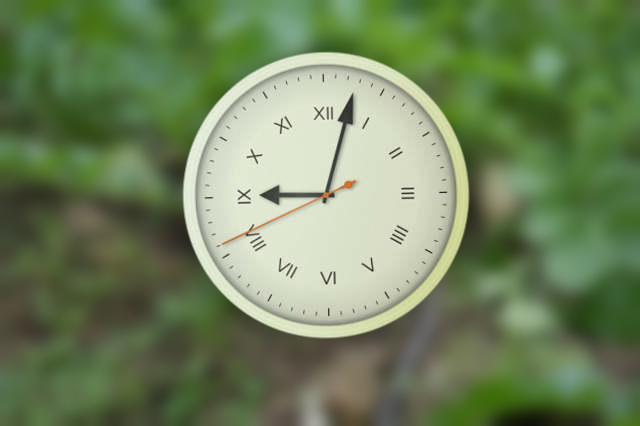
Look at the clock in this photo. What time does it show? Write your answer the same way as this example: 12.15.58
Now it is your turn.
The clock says 9.02.41
